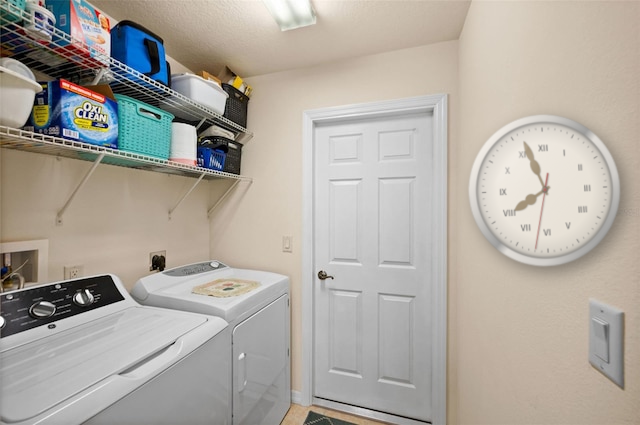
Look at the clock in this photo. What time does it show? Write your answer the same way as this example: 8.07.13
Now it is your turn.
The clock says 7.56.32
